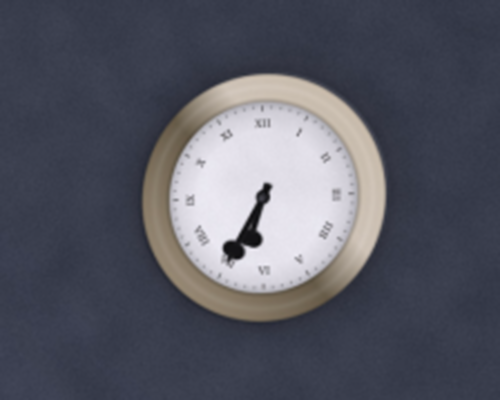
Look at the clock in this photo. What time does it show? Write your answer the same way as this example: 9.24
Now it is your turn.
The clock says 6.35
